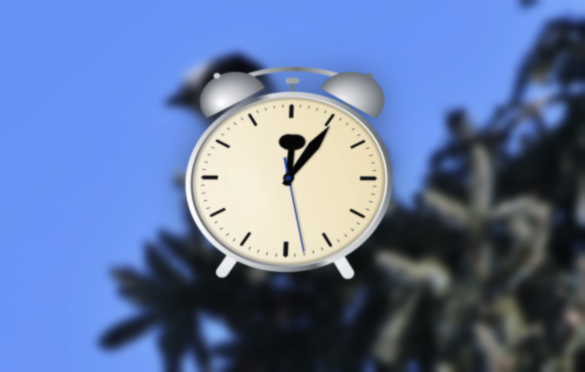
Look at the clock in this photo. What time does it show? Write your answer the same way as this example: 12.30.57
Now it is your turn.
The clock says 12.05.28
